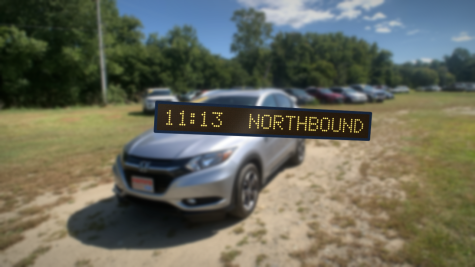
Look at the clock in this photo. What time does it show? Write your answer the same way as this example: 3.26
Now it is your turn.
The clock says 11.13
